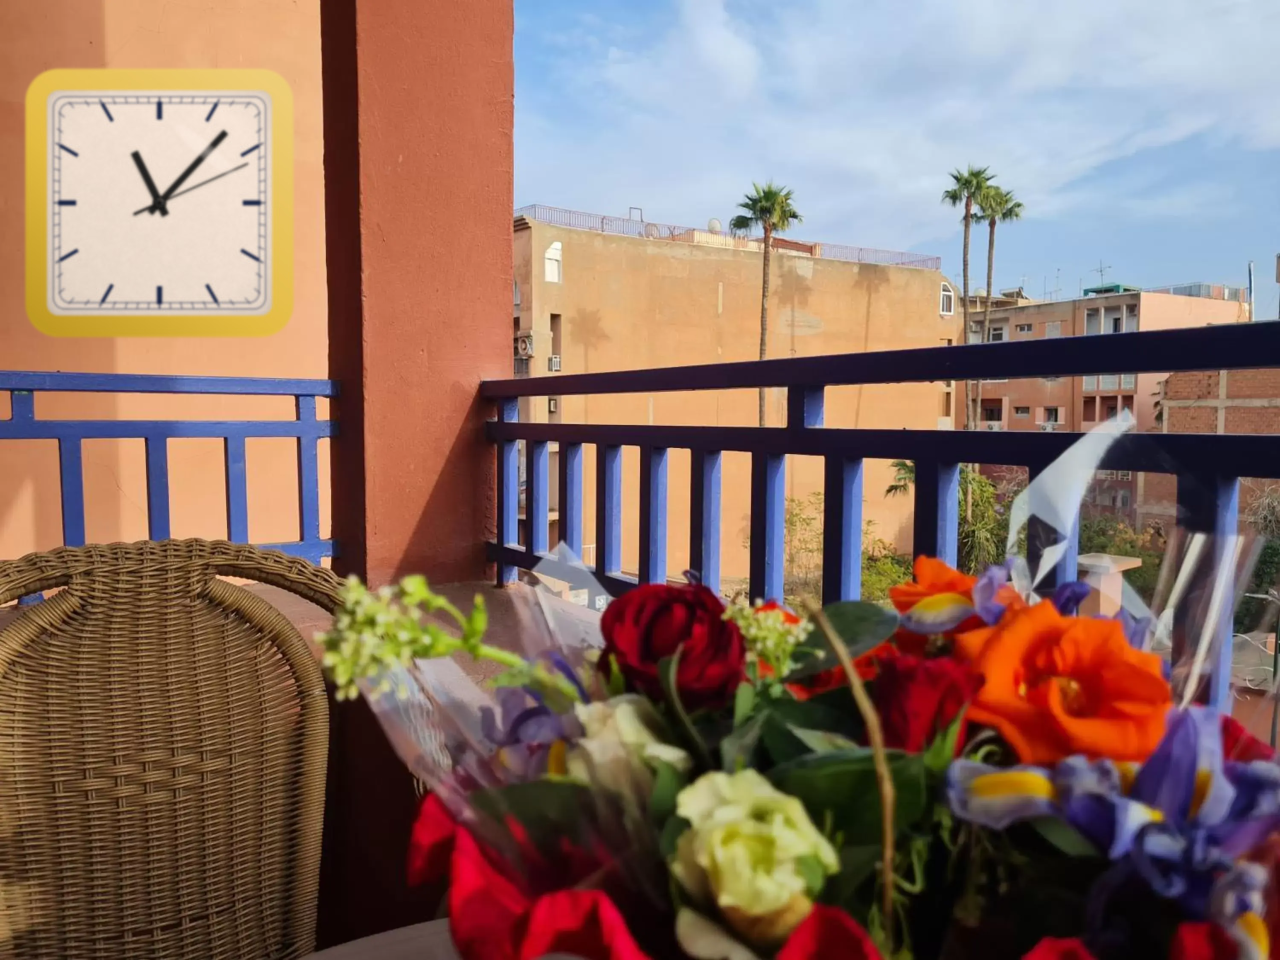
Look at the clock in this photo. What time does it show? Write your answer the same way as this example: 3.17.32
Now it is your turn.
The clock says 11.07.11
